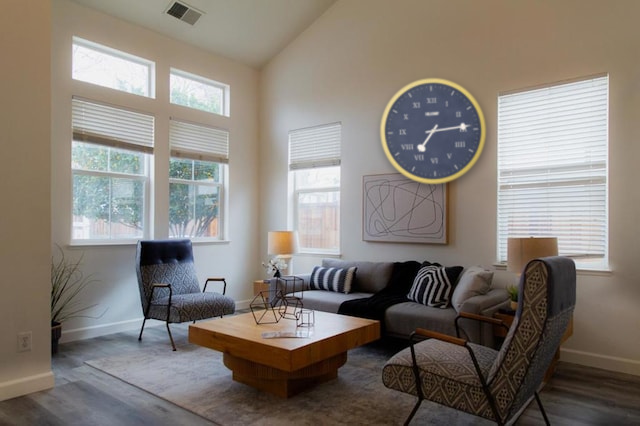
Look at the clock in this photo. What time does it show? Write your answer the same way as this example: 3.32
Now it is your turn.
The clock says 7.14
